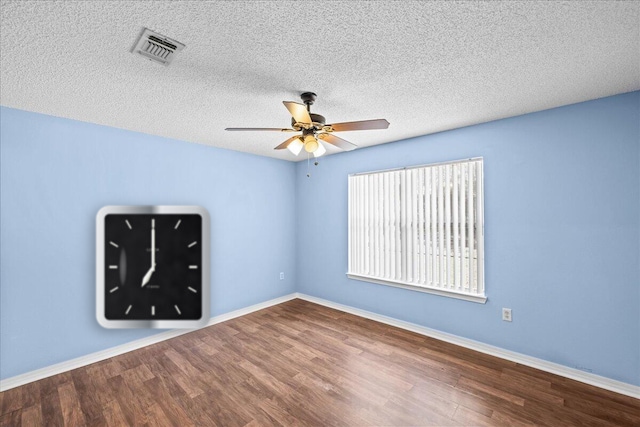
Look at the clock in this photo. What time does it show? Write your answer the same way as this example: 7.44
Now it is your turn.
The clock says 7.00
